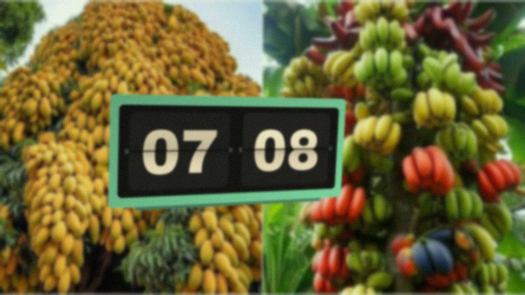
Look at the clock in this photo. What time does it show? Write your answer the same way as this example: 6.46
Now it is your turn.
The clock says 7.08
